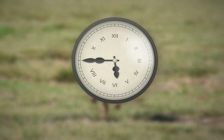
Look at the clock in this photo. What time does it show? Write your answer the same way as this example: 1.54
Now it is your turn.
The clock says 5.45
